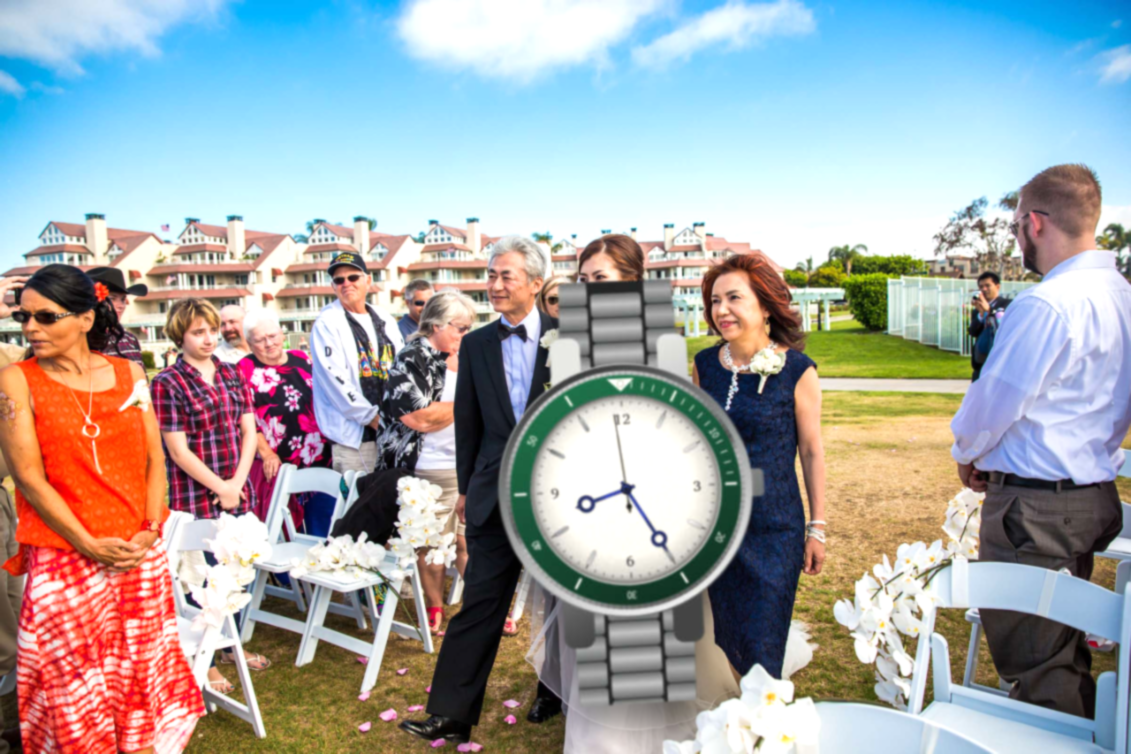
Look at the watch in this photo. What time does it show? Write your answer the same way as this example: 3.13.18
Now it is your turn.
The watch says 8.24.59
